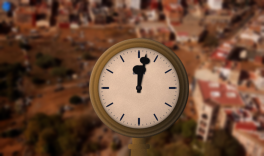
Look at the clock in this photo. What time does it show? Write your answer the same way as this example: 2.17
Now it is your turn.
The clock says 12.02
